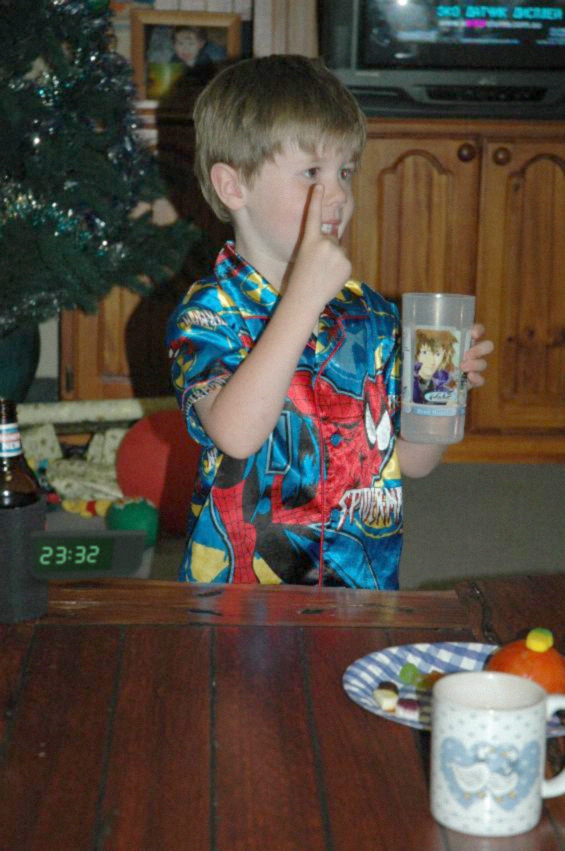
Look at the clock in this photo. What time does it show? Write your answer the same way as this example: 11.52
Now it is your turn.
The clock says 23.32
